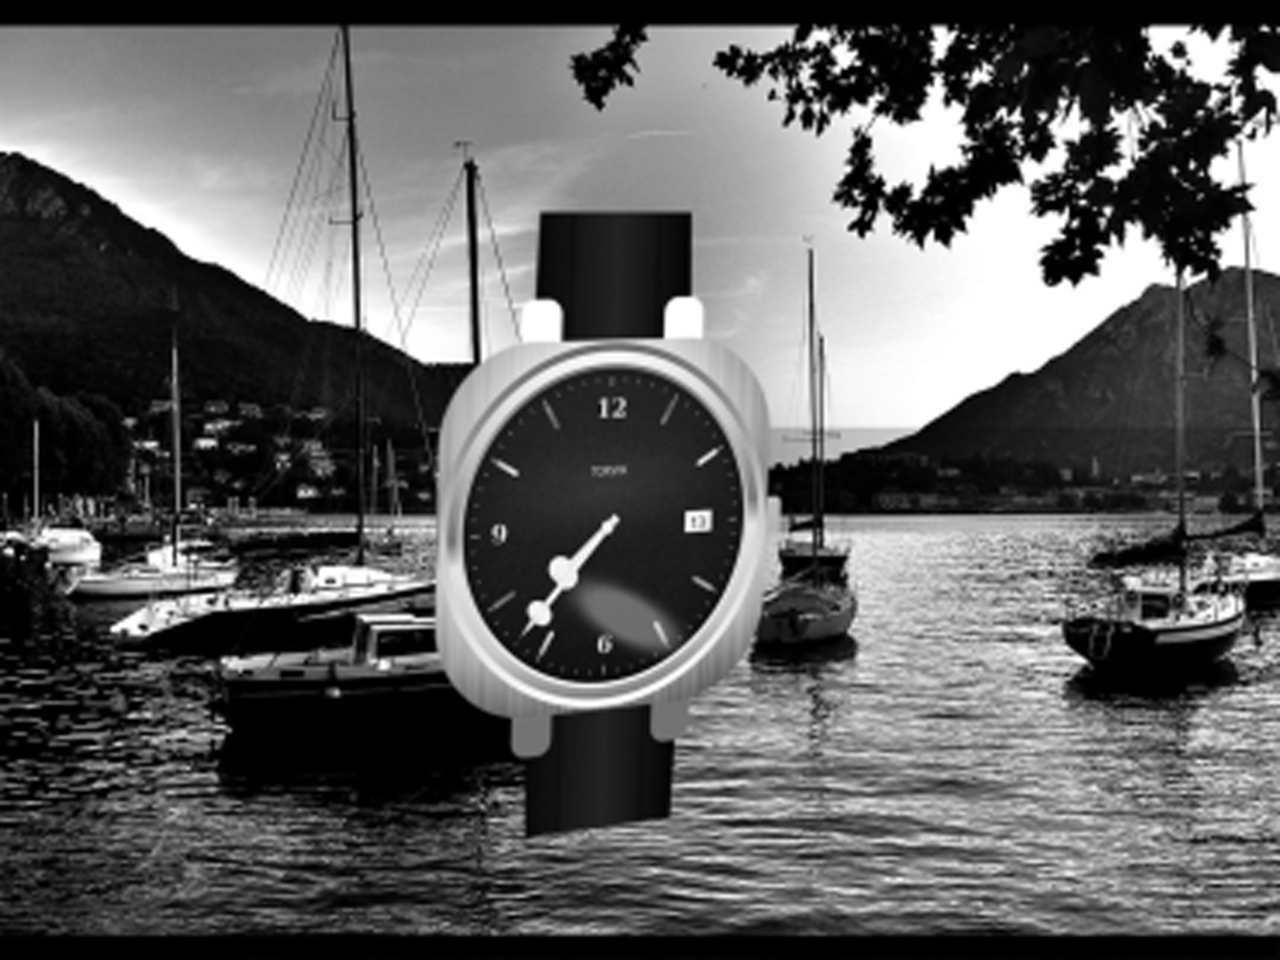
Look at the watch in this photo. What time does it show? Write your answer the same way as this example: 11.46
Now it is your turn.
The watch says 7.37
